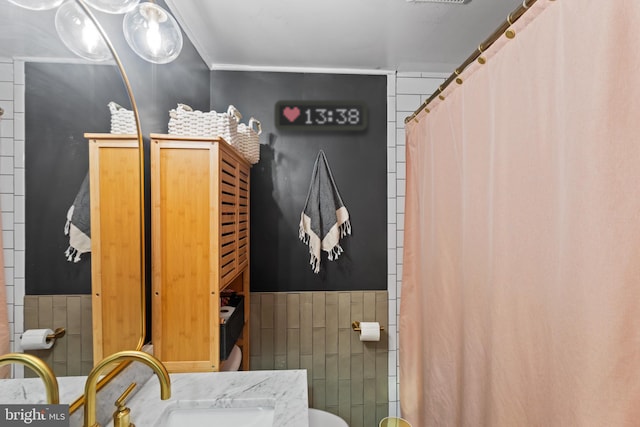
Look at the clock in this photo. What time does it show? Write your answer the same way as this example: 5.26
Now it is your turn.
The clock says 13.38
